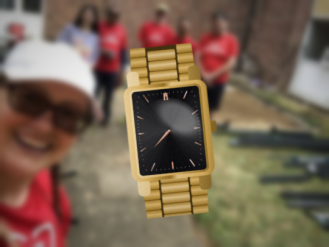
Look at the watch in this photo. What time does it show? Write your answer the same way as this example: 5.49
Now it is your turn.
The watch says 7.38
